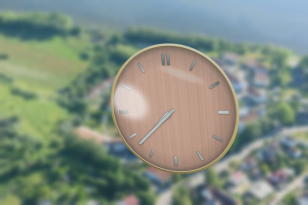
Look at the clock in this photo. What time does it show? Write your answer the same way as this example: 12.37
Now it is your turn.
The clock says 7.38
